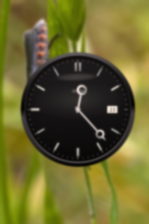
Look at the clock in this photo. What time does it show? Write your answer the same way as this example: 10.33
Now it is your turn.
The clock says 12.23
